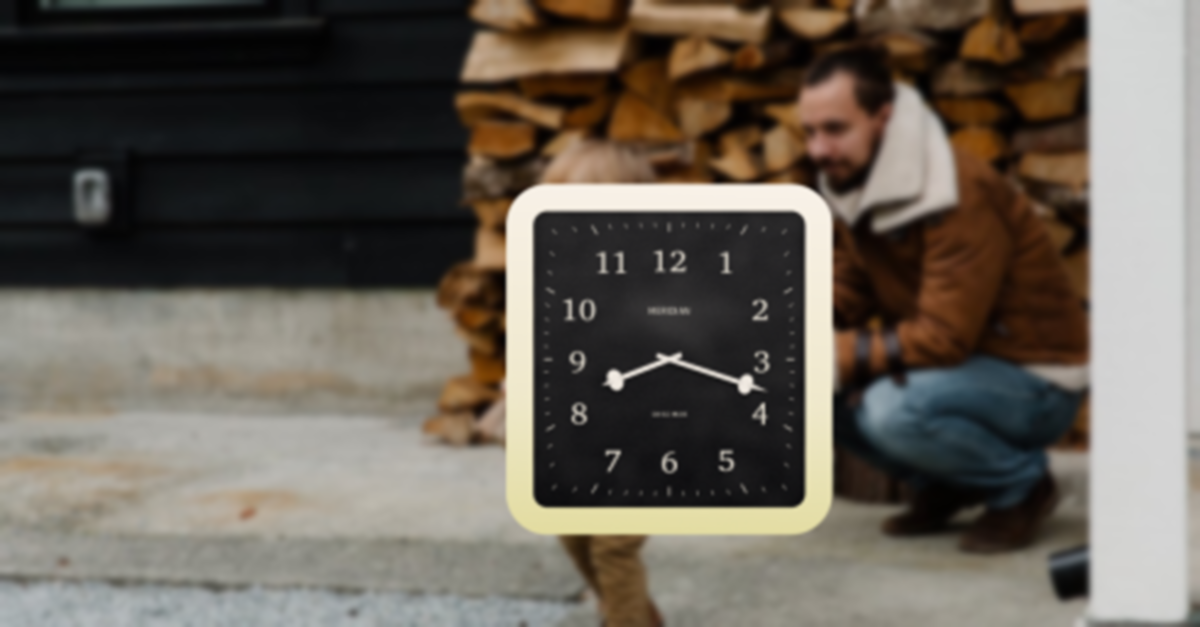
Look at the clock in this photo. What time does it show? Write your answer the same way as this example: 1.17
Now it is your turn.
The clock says 8.18
